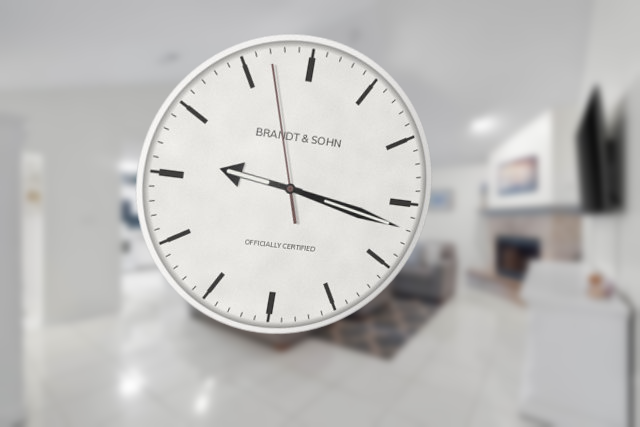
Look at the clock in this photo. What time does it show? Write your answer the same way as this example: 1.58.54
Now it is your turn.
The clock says 9.16.57
